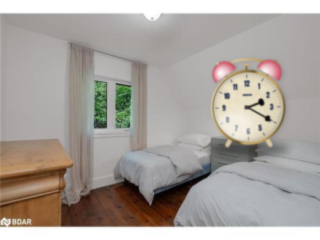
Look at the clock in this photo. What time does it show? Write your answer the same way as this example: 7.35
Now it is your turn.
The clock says 2.20
